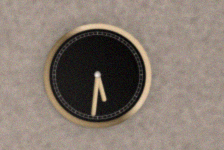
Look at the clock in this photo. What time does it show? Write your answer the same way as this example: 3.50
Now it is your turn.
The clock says 5.31
